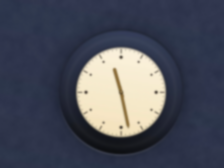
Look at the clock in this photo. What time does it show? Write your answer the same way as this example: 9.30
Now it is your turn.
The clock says 11.28
